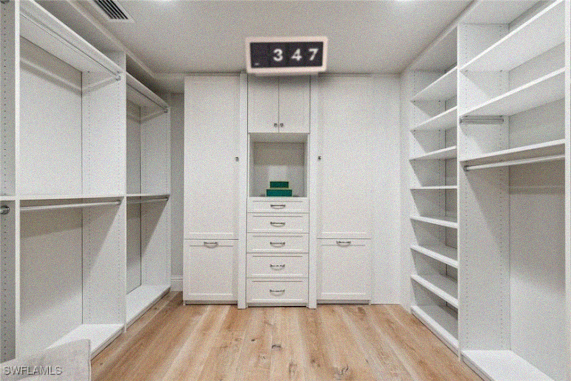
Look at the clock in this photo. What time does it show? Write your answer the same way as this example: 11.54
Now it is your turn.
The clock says 3.47
